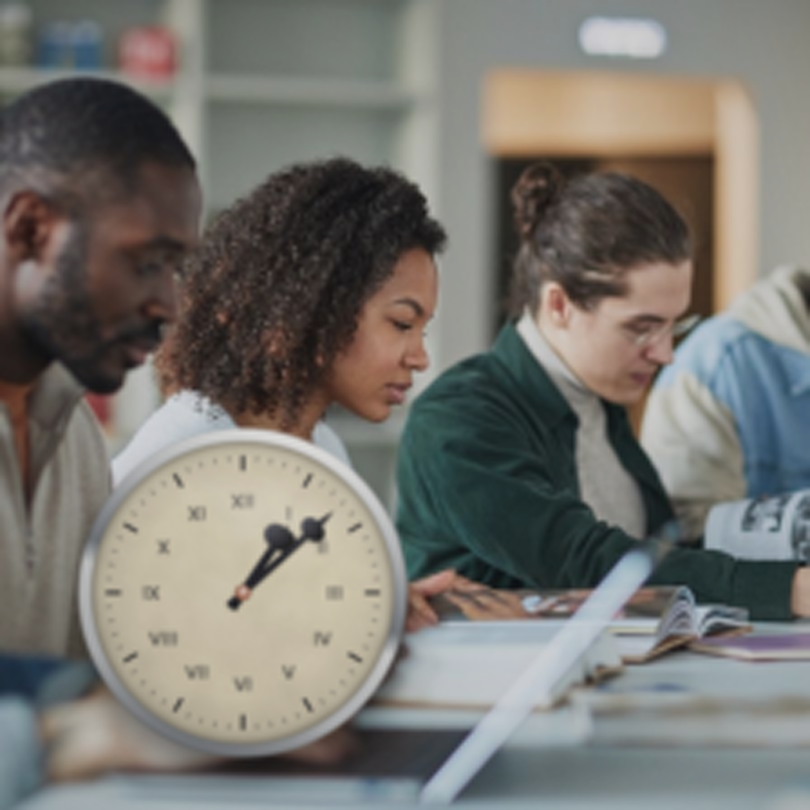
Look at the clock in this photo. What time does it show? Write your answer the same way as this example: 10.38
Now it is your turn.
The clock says 1.08
